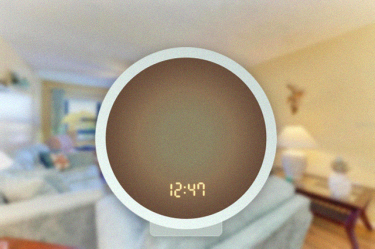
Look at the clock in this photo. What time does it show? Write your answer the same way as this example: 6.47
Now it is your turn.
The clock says 12.47
